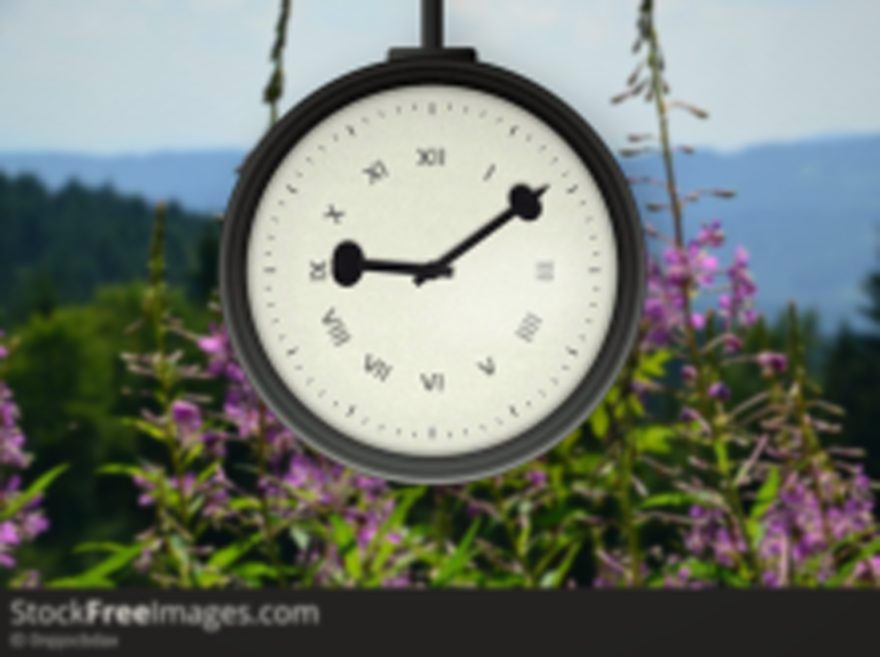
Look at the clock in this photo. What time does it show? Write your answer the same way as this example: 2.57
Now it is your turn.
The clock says 9.09
